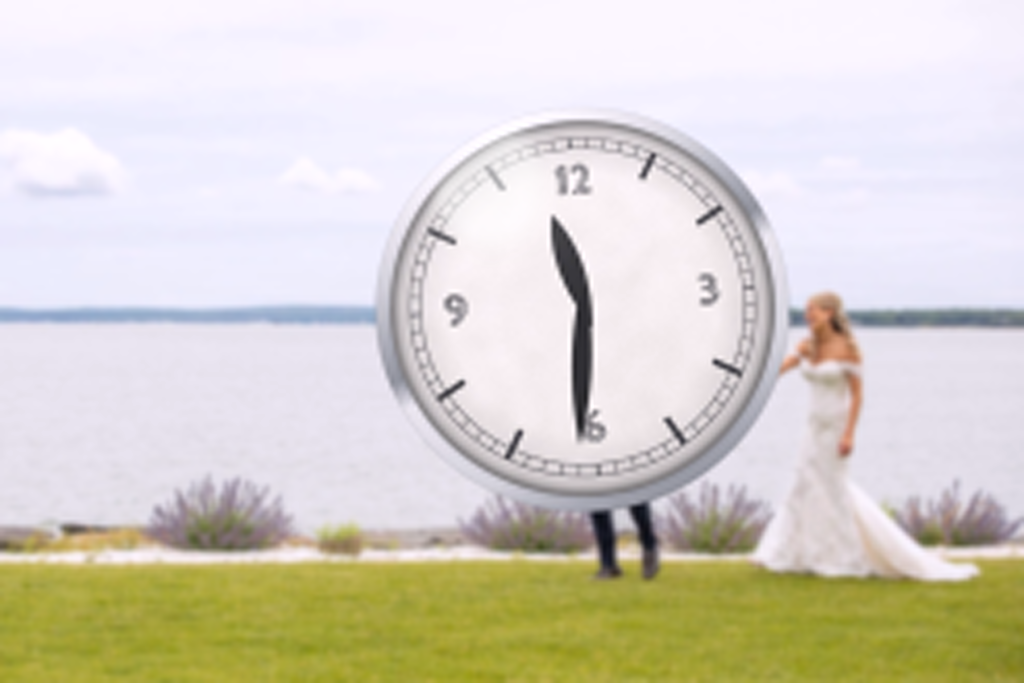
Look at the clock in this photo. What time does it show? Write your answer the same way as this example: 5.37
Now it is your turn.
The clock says 11.31
